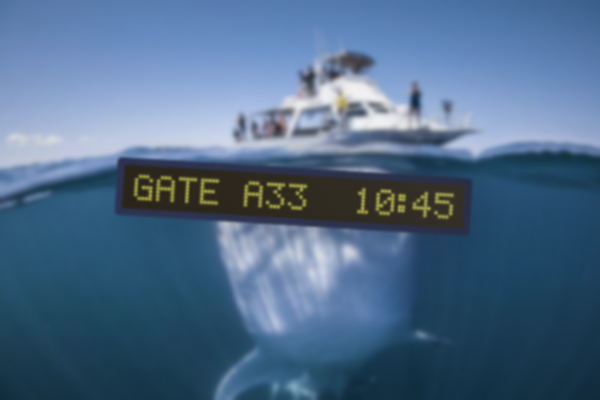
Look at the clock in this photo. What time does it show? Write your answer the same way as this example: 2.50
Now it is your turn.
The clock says 10.45
